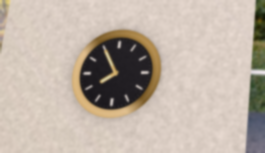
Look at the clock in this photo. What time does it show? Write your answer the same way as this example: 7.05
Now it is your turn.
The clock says 7.55
